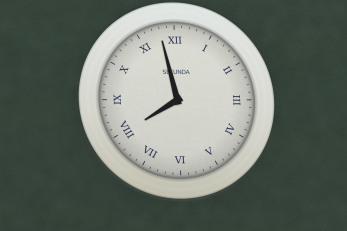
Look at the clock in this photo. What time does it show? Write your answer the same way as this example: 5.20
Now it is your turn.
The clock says 7.58
